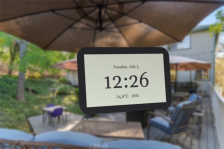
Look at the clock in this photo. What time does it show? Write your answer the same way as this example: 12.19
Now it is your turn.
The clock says 12.26
